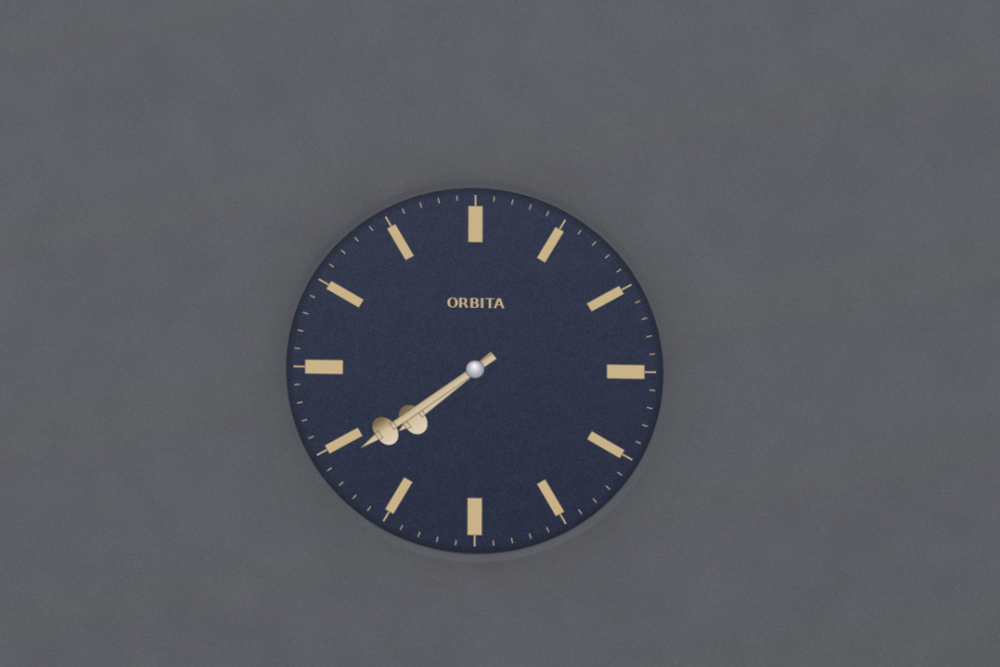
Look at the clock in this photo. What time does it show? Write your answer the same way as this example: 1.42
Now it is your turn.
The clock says 7.39
